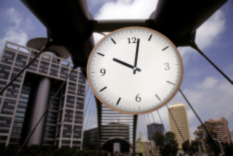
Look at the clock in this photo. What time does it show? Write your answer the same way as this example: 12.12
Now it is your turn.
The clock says 10.02
